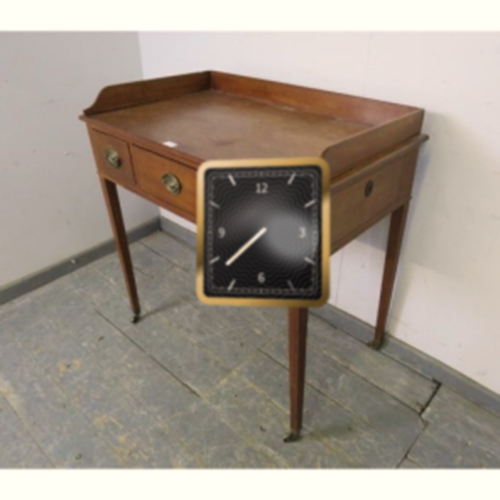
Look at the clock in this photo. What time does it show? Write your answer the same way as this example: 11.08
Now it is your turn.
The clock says 7.38
